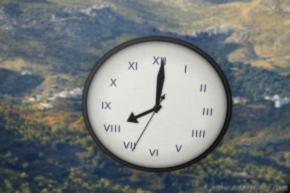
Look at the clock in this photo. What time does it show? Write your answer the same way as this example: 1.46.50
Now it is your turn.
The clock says 8.00.34
